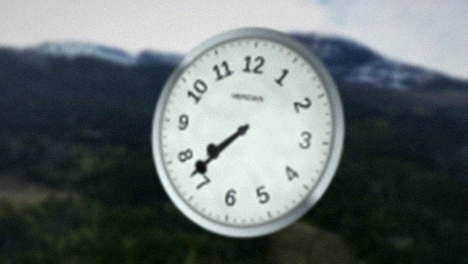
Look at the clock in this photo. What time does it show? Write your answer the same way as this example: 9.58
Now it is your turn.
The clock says 7.37
